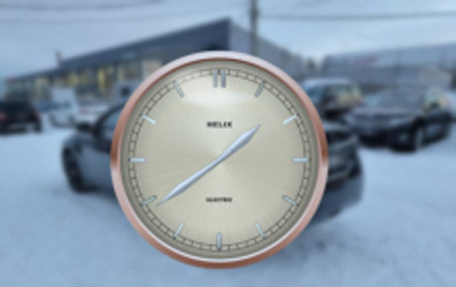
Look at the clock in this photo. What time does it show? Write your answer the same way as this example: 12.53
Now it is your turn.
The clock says 1.39
